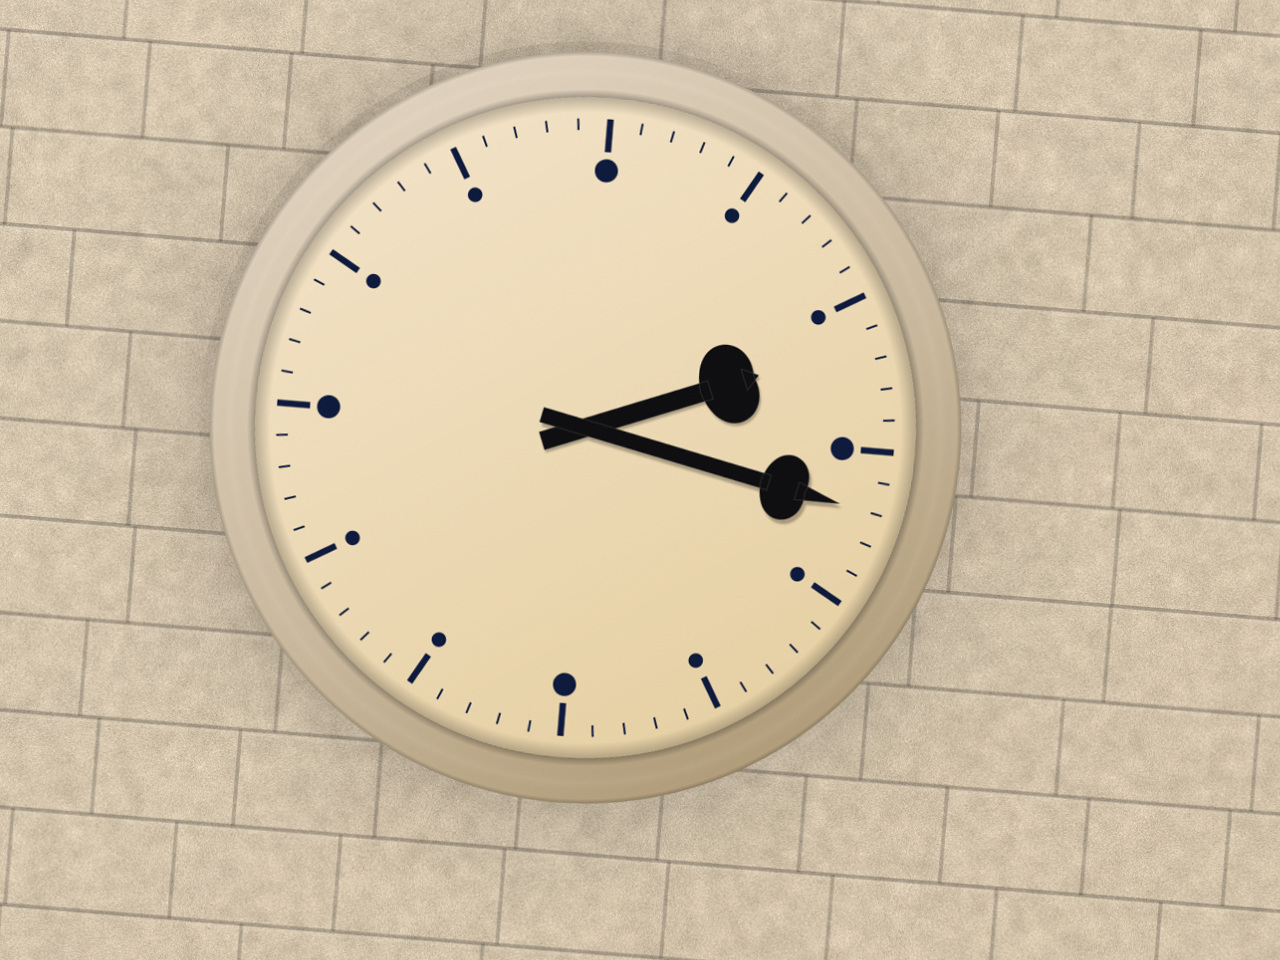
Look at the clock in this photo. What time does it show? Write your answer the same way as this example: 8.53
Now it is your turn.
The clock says 2.17
